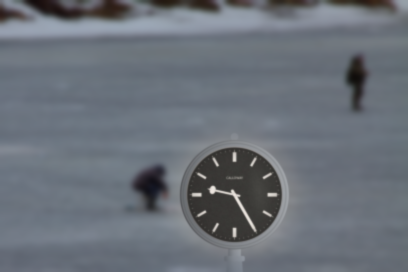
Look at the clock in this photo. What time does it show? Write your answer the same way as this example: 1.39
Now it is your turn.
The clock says 9.25
